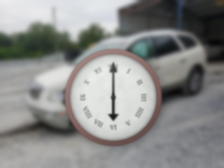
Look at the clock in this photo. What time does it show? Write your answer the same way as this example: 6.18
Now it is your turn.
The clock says 6.00
